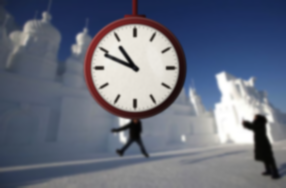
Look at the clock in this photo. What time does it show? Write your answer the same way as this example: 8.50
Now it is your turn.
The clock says 10.49
